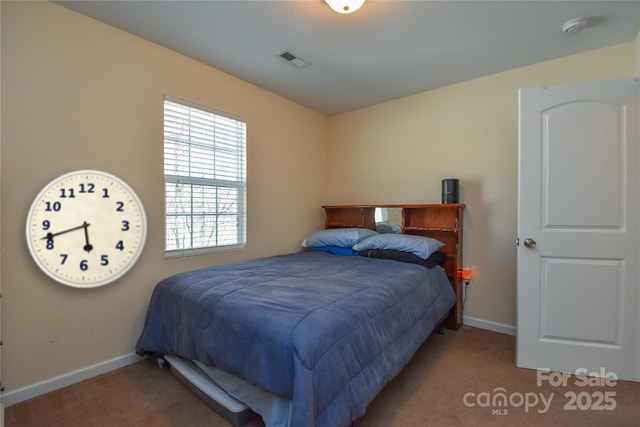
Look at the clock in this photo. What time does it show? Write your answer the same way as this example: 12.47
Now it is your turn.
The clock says 5.42
